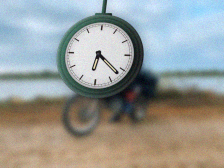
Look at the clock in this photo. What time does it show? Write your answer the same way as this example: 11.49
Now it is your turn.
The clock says 6.22
